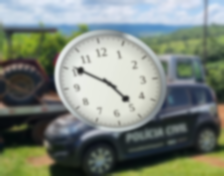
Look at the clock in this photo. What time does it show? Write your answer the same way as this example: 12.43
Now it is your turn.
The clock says 4.51
